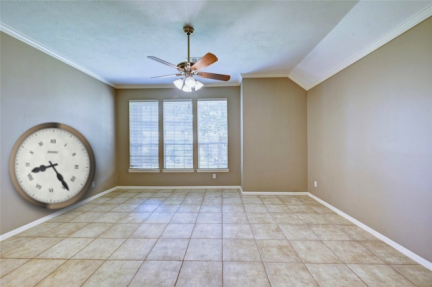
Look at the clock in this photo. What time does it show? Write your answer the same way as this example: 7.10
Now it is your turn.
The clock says 8.24
